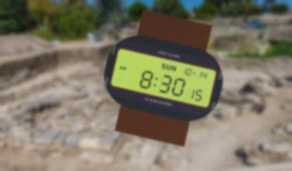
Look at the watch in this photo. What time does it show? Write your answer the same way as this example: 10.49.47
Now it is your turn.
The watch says 8.30.15
